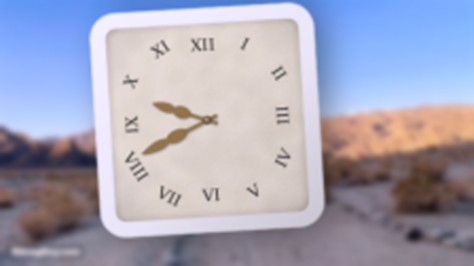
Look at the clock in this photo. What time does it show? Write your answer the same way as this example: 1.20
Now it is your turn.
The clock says 9.41
